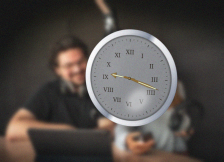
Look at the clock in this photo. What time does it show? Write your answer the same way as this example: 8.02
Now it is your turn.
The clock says 9.18
